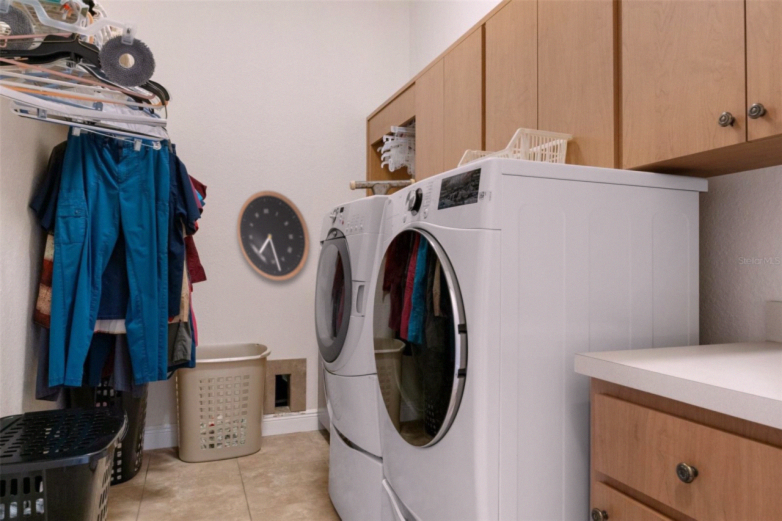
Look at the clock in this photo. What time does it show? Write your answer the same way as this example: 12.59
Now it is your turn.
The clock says 7.28
